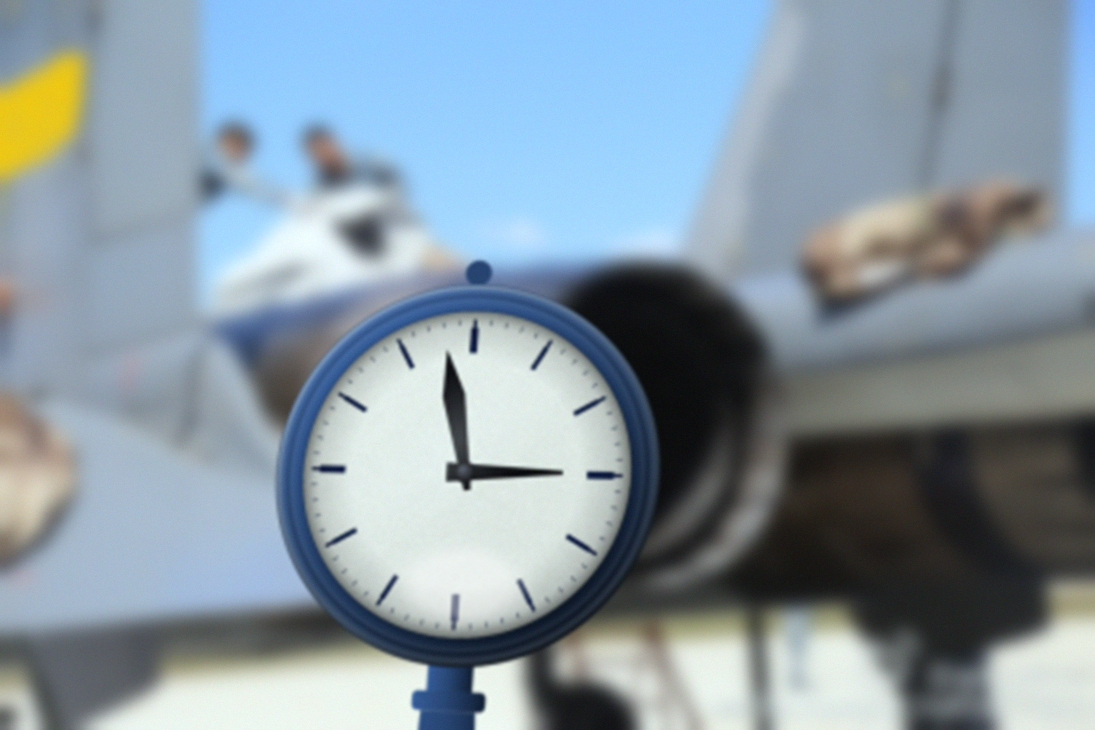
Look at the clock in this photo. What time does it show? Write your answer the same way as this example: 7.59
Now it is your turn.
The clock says 2.58
